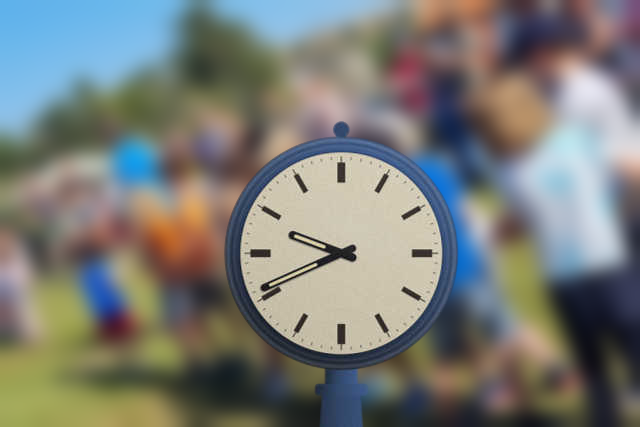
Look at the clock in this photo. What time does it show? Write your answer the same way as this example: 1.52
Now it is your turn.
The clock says 9.41
